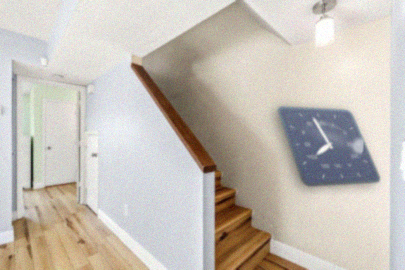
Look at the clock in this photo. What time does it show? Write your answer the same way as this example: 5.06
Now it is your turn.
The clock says 7.58
